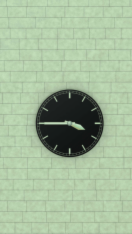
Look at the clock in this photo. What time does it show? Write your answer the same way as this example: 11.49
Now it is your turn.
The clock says 3.45
